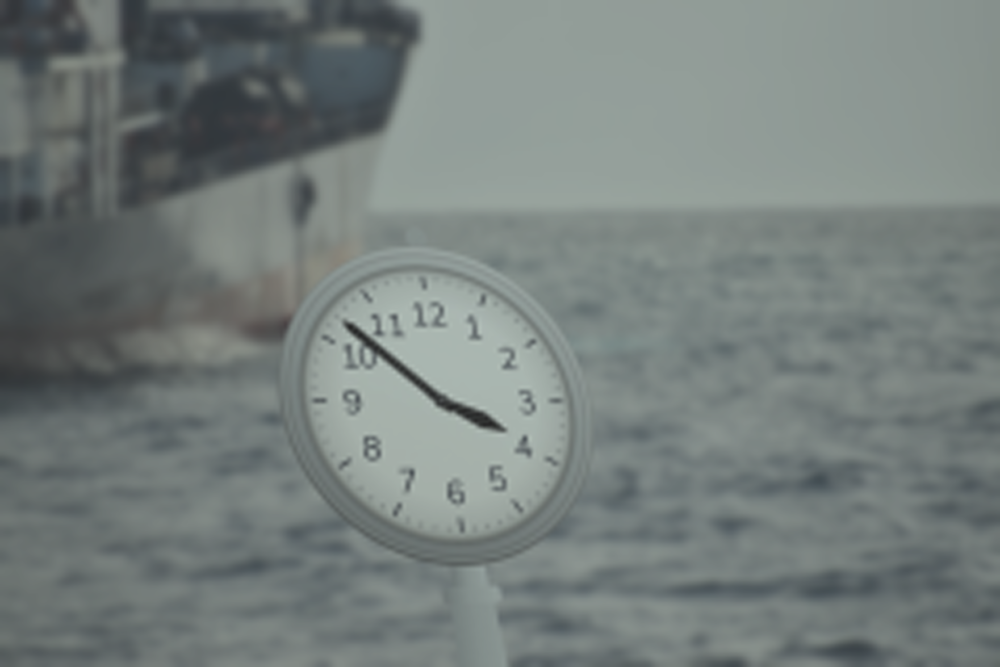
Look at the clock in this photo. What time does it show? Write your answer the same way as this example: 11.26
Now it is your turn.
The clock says 3.52
